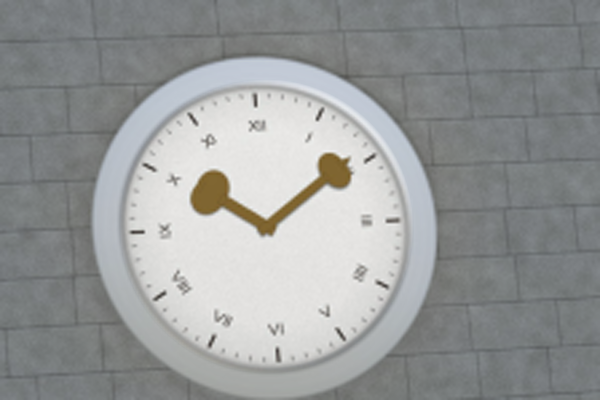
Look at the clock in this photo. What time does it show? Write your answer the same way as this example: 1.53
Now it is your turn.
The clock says 10.09
